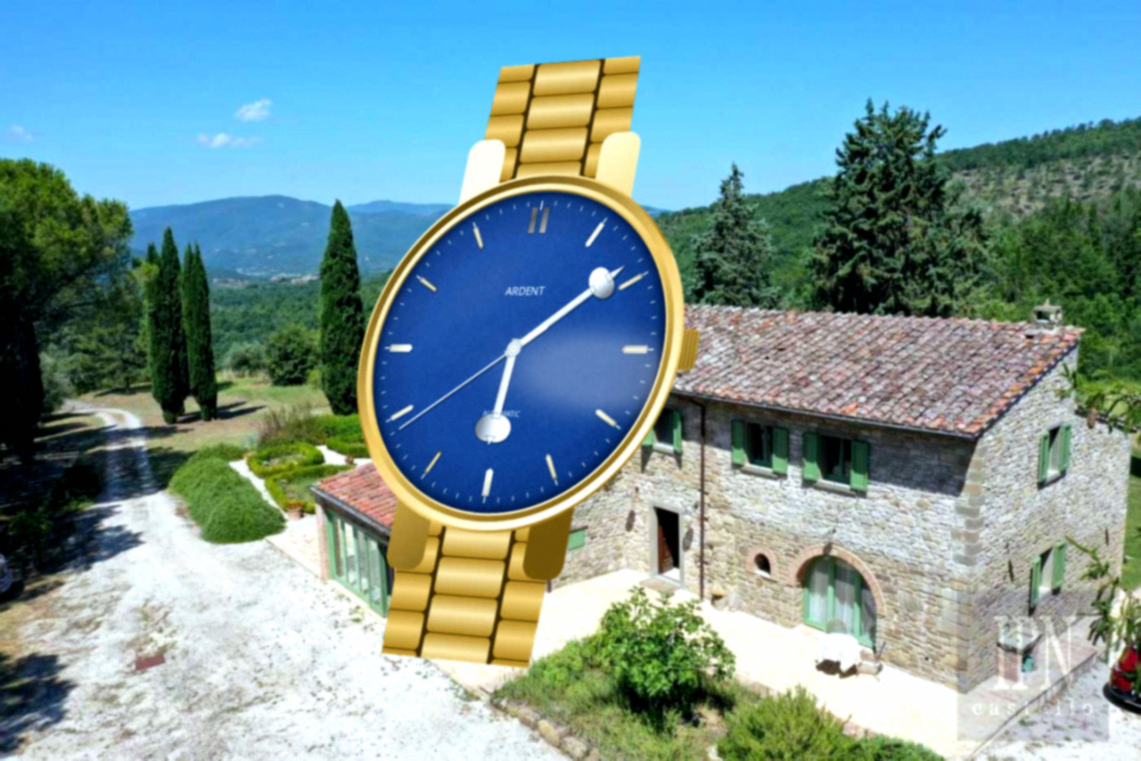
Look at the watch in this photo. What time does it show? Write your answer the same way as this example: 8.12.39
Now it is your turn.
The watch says 6.08.39
